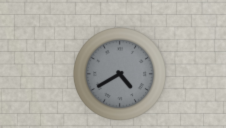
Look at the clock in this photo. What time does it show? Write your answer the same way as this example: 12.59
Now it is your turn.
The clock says 4.40
